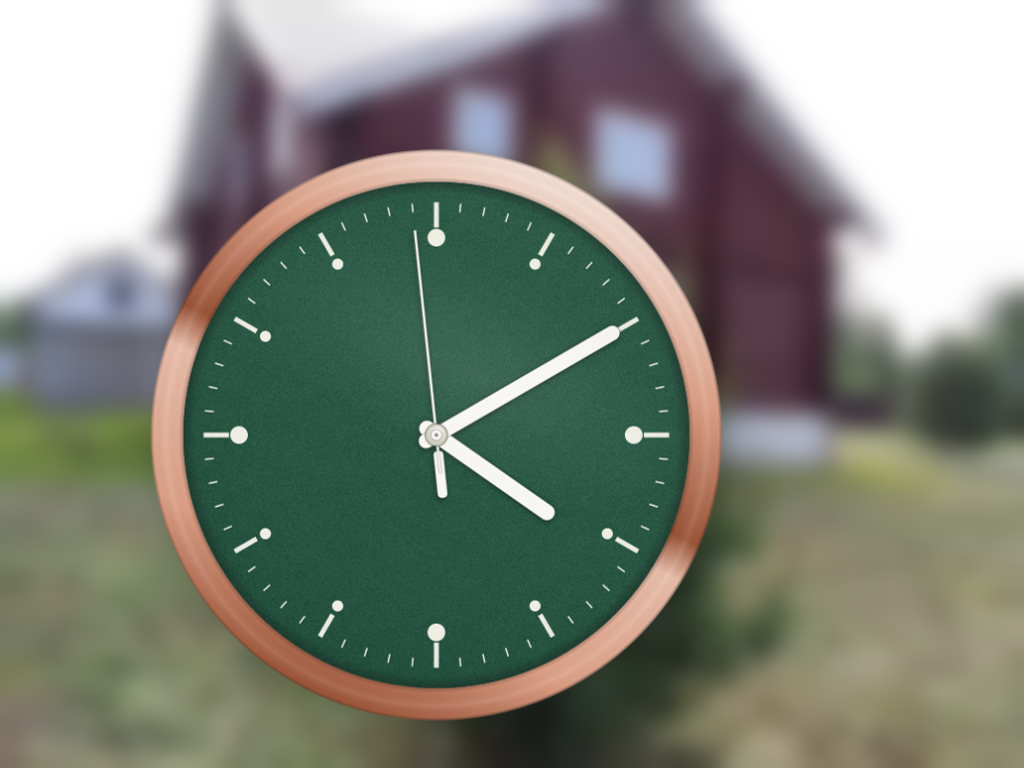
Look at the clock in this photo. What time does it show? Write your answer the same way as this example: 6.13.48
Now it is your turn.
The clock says 4.09.59
